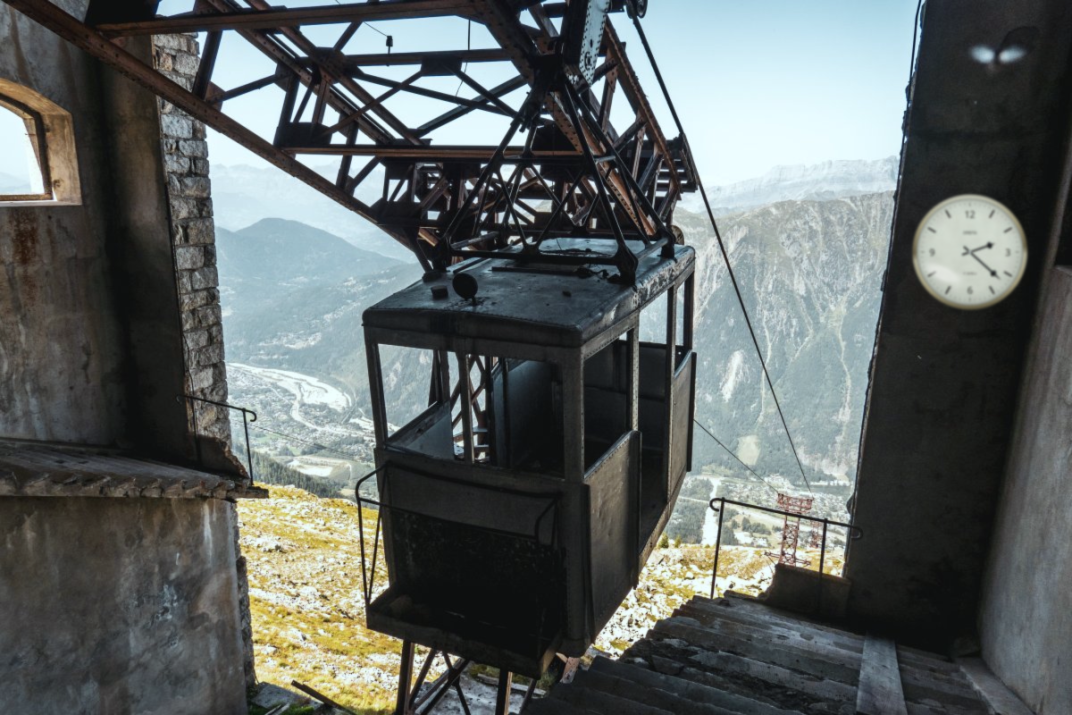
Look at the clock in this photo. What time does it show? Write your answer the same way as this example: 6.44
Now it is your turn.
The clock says 2.22
